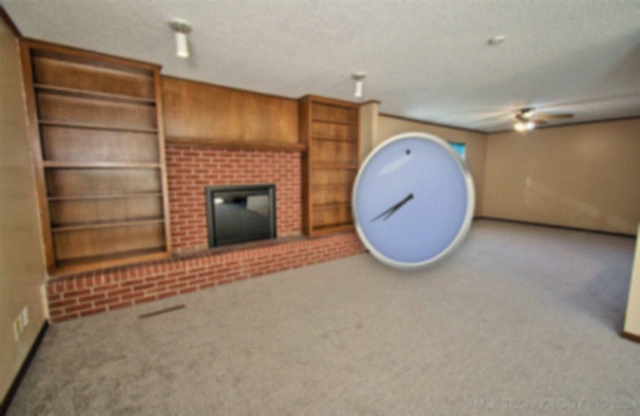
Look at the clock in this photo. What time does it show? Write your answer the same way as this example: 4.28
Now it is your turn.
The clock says 7.40
